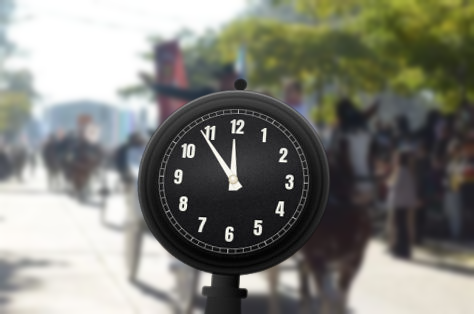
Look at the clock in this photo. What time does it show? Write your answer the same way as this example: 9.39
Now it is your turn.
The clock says 11.54
